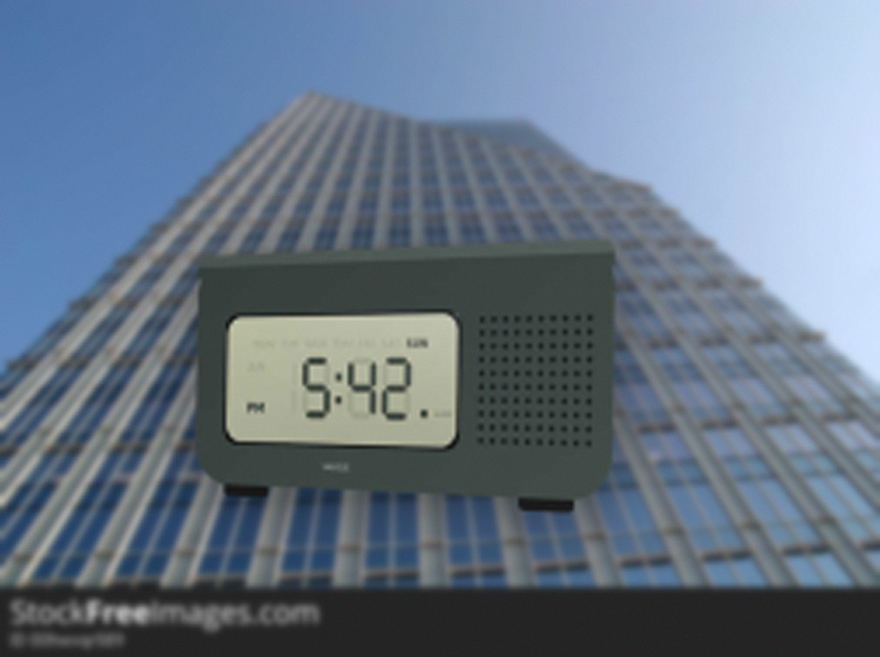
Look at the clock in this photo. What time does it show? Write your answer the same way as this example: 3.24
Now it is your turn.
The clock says 5.42
